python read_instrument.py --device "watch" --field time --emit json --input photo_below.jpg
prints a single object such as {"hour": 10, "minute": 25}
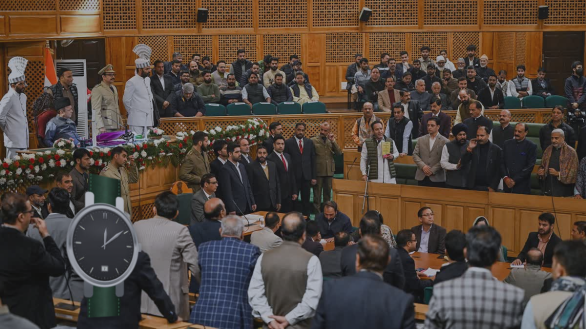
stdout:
{"hour": 12, "minute": 9}
